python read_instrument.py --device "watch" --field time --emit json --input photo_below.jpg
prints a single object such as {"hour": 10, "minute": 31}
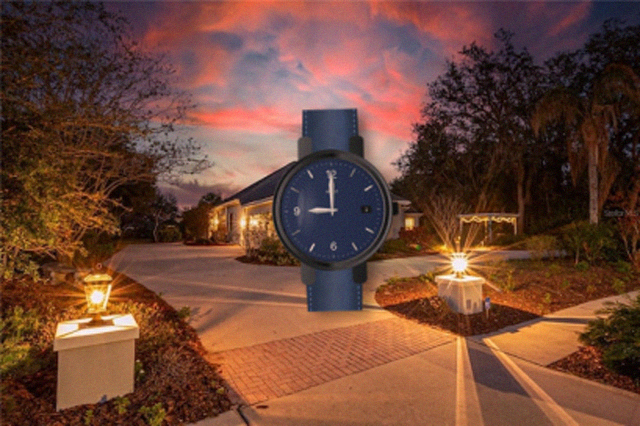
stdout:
{"hour": 9, "minute": 0}
